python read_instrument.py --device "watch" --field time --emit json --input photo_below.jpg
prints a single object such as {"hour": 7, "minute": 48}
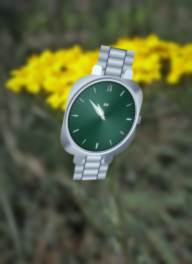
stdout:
{"hour": 10, "minute": 52}
